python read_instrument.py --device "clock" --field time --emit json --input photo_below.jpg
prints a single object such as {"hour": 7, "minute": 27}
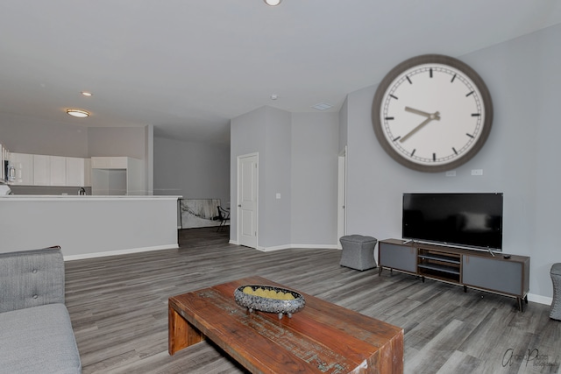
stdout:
{"hour": 9, "minute": 39}
